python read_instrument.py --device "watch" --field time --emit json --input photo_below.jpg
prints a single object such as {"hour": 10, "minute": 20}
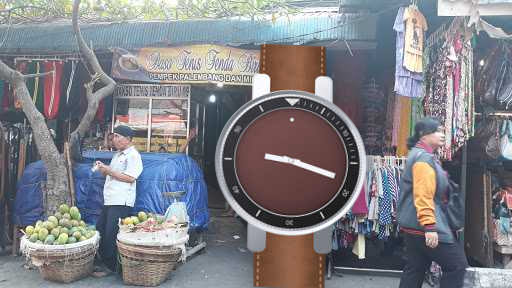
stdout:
{"hour": 9, "minute": 18}
